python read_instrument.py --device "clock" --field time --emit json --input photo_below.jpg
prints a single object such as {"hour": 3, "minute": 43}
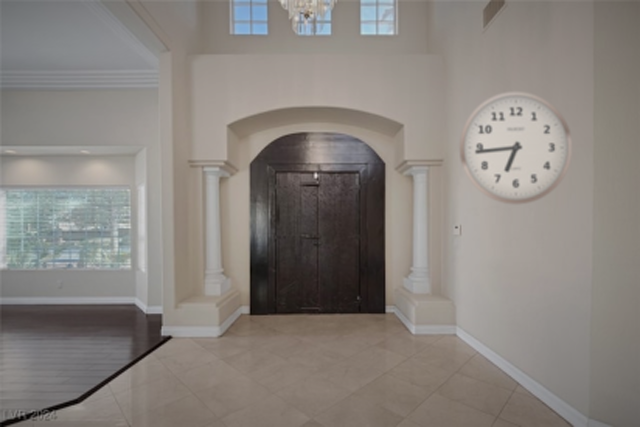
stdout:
{"hour": 6, "minute": 44}
